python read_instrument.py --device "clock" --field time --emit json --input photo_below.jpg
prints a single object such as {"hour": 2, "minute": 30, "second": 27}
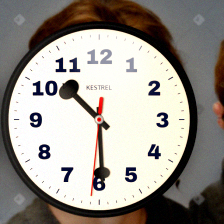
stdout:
{"hour": 10, "minute": 29, "second": 31}
